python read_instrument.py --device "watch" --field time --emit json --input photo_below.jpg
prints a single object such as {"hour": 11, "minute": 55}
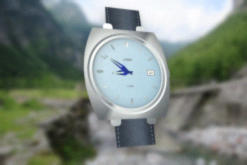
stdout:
{"hour": 8, "minute": 51}
